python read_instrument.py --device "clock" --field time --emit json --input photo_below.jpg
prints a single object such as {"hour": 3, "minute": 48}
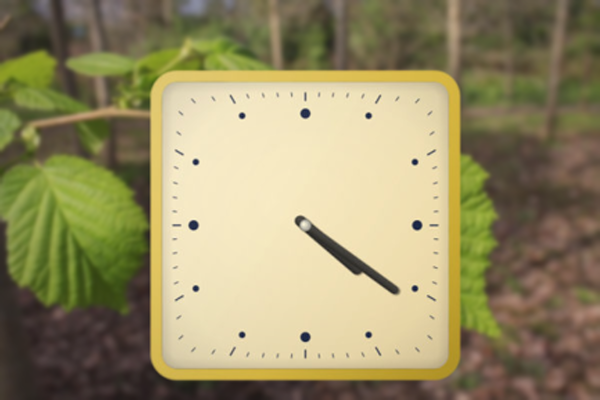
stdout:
{"hour": 4, "minute": 21}
